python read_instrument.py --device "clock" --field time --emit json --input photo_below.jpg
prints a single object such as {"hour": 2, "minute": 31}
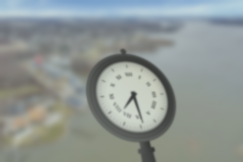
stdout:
{"hour": 7, "minute": 29}
